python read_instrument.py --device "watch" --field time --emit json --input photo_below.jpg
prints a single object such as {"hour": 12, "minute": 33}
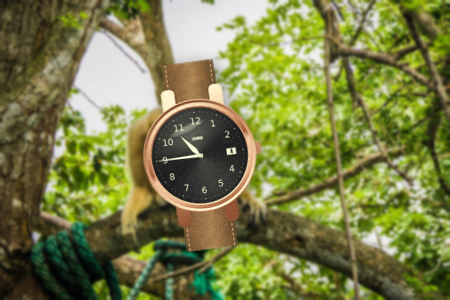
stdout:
{"hour": 10, "minute": 45}
